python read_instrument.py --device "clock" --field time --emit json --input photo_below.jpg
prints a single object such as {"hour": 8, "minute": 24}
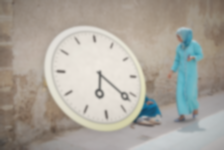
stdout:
{"hour": 6, "minute": 22}
